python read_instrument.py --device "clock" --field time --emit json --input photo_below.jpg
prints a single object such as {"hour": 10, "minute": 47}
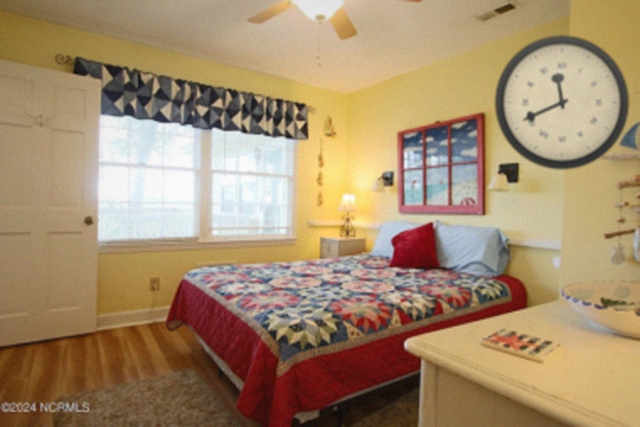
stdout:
{"hour": 11, "minute": 41}
